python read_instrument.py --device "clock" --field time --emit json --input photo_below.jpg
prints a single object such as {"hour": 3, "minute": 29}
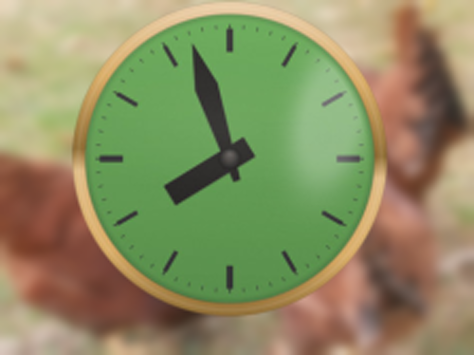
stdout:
{"hour": 7, "minute": 57}
